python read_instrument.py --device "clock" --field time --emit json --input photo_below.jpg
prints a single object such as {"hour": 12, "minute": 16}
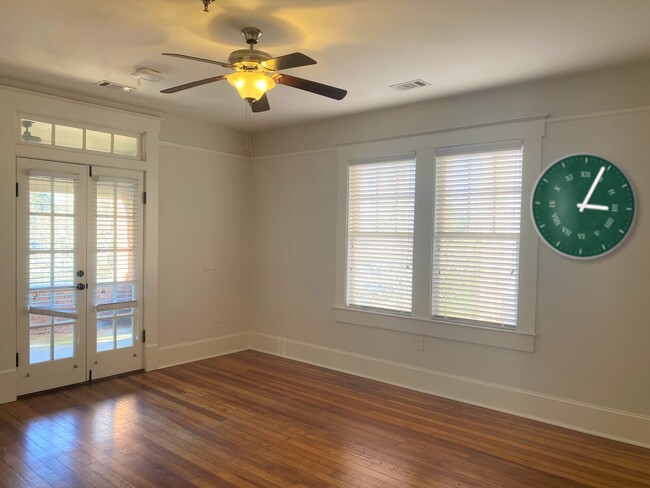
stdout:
{"hour": 3, "minute": 4}
